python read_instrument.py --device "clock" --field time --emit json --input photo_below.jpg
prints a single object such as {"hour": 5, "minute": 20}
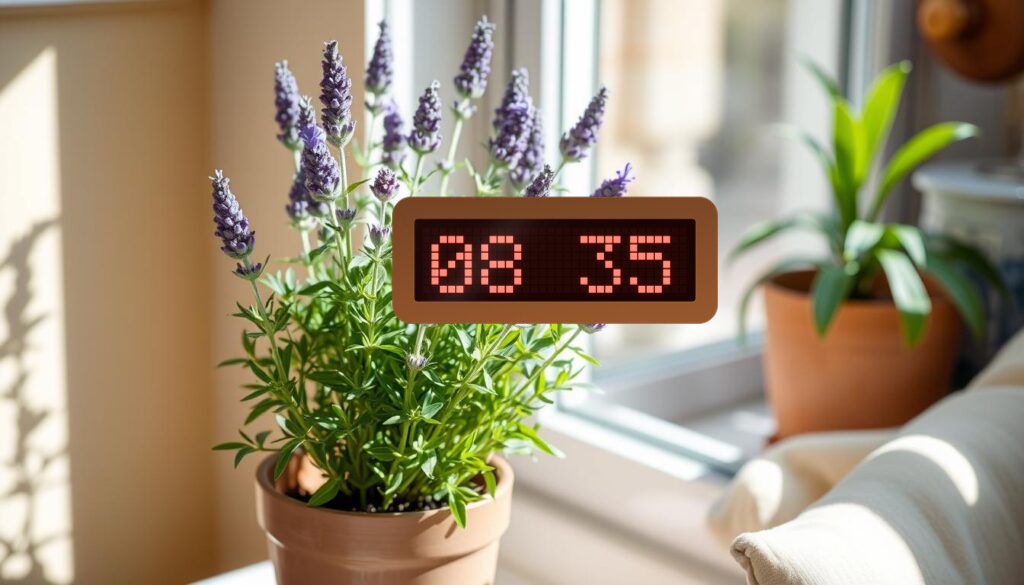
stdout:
{"hour": 8, "minute": 35}
